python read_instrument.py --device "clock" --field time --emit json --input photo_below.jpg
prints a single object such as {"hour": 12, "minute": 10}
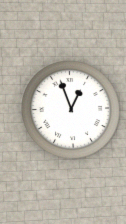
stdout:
{"hour": 12, "minute": 57}
